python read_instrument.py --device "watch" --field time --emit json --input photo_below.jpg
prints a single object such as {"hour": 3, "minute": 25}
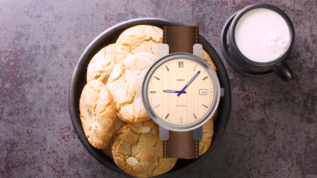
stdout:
{"hour": 9, "minute": 7}
